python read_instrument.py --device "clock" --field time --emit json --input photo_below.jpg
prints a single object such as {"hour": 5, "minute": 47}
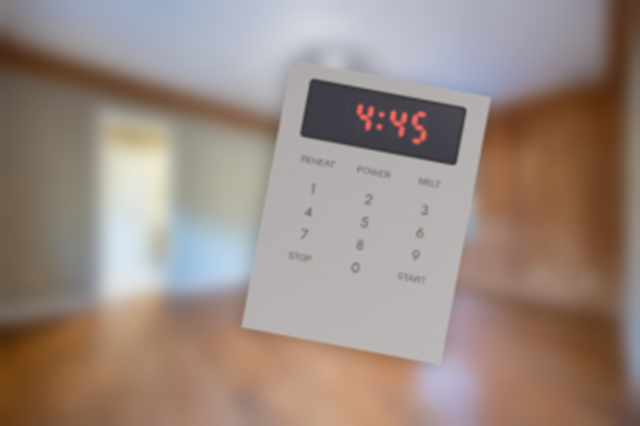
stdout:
{"hour": 4, "minute": 45}
